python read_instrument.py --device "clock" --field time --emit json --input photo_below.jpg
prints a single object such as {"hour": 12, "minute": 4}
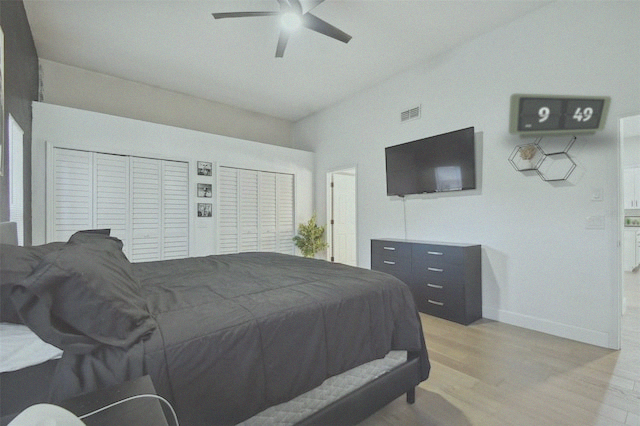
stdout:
{"hour": 9, "minute": 49}
